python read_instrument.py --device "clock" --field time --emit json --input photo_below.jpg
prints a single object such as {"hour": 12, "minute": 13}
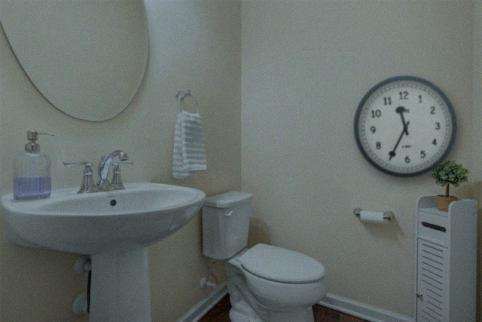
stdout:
{"hour": 11, "minute": 35}
